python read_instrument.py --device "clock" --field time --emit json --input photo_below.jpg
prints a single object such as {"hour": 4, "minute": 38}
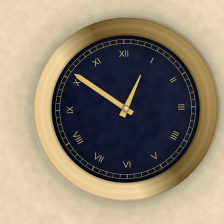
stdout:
{"hour": 12, "minute": 51}
